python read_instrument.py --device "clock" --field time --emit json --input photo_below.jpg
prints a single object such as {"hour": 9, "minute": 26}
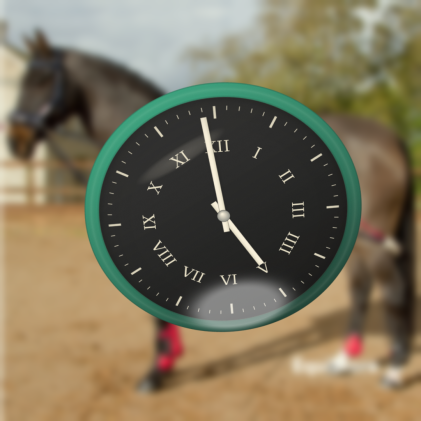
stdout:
{"hour": 4, "minute": 59}
